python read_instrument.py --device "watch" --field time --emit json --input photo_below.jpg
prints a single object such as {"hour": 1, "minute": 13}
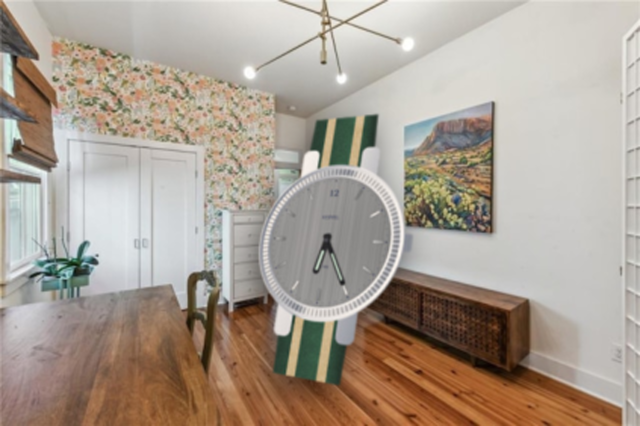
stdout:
{"hour": 6, "minute": 25}
